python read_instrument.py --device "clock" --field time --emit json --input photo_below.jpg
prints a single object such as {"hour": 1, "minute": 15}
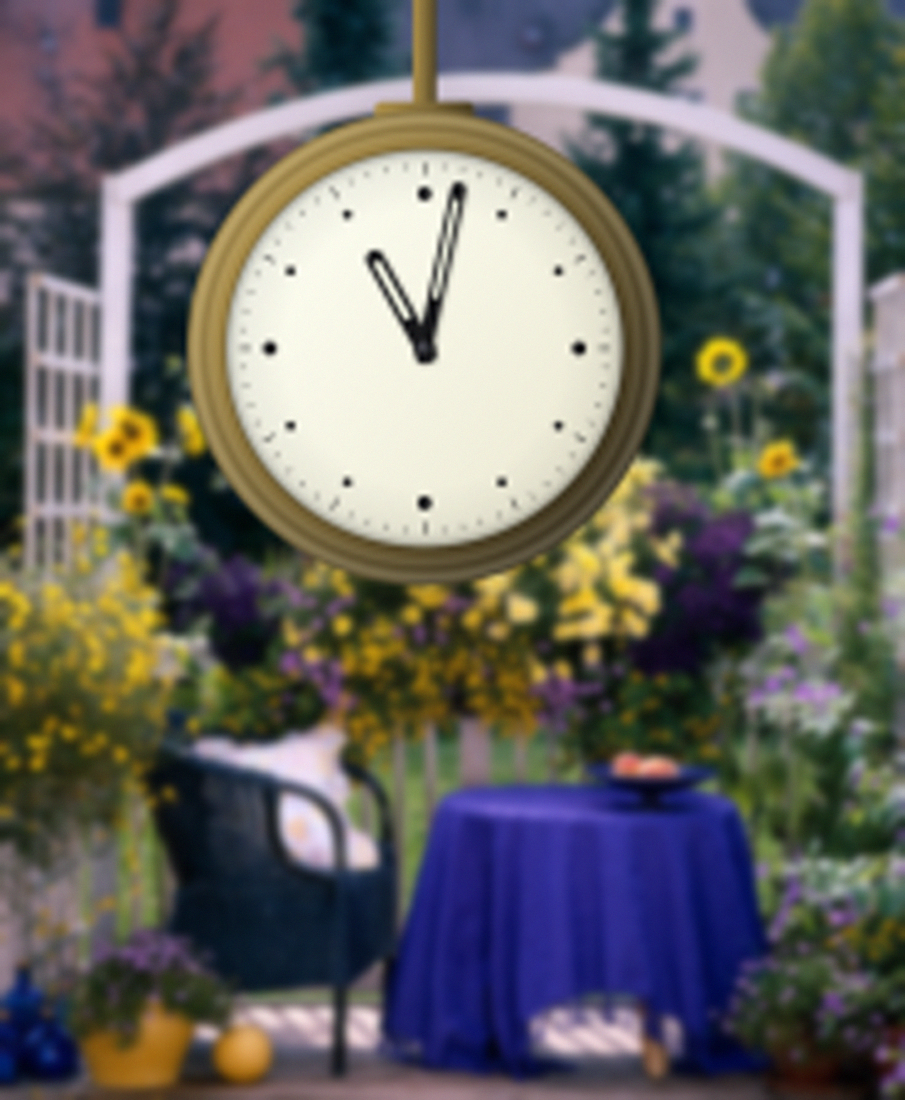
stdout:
{"hour": 11, "minute": 2}
